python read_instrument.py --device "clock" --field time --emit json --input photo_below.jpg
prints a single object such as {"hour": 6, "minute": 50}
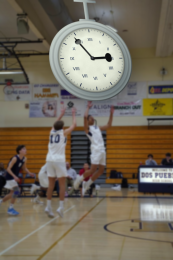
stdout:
{"hour": 2, "minute": 54}
